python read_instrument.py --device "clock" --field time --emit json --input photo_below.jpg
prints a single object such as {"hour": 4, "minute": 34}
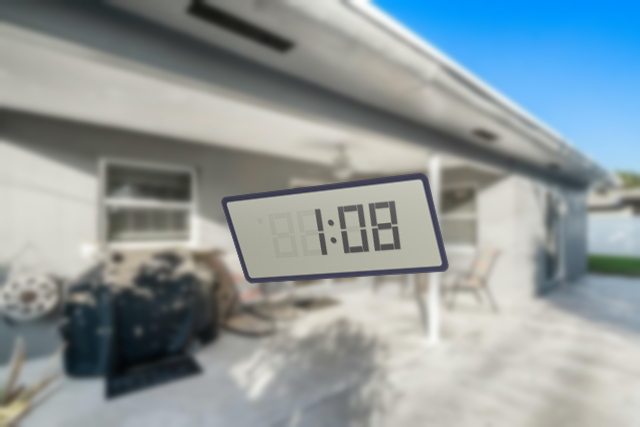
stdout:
{"hour": 1, "minute": 8}
